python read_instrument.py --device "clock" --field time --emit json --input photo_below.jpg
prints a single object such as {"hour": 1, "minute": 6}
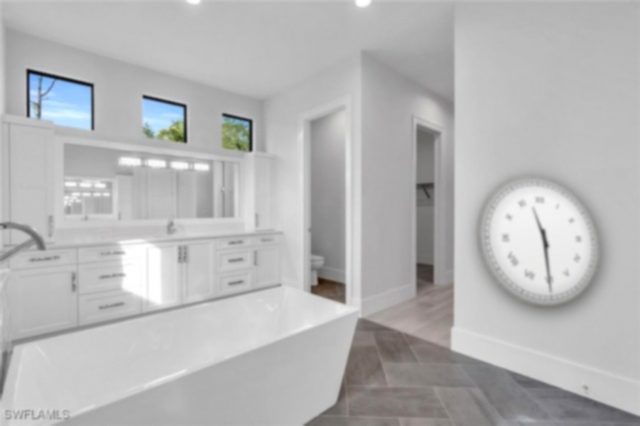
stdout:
{"hour": 11, "minute": 30}
